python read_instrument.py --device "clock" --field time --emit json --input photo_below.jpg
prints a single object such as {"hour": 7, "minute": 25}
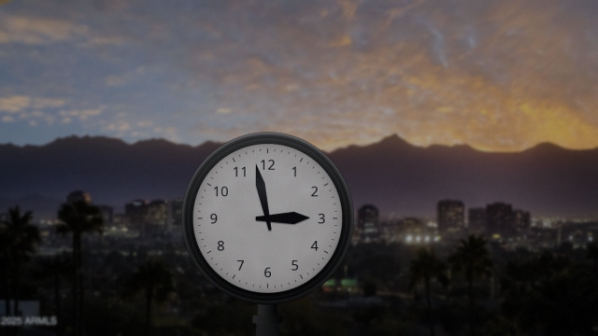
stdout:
{"hour": 2, "minute": 58}
